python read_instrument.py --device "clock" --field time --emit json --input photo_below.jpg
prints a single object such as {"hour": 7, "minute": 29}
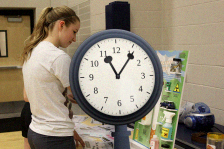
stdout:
{"hour": 11, "minute": 6}
